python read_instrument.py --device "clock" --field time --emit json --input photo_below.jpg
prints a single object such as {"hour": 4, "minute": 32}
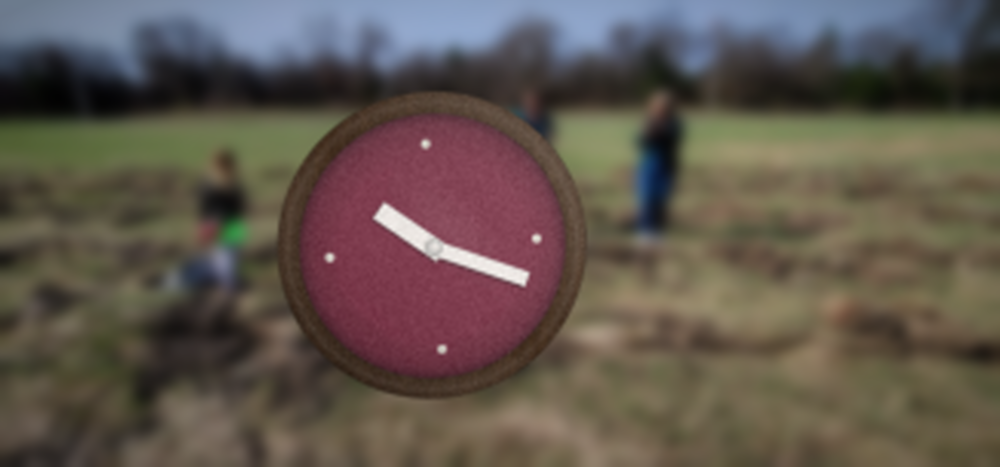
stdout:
{"hour": 10, "minute": 19}
